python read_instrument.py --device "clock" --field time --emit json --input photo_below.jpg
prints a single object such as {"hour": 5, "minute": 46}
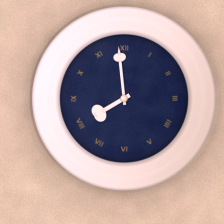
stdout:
{"hour": 7, "minute": 59}
